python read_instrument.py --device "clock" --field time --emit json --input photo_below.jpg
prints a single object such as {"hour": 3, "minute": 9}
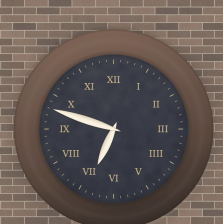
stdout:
{"hour": 6, "minute": 48}
